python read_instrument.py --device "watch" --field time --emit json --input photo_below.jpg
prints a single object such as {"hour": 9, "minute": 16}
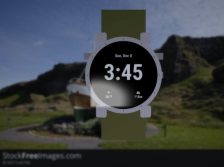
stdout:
{"hour": 3, "minute": 45}
